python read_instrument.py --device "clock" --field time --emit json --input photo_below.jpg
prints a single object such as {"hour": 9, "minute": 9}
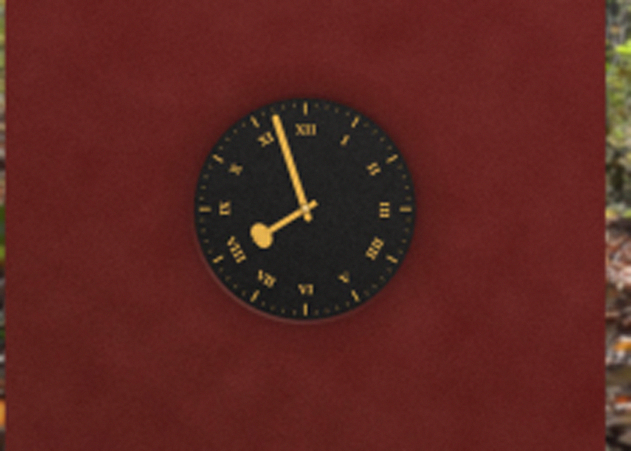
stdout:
{"hour": 7, "minute": 57}
